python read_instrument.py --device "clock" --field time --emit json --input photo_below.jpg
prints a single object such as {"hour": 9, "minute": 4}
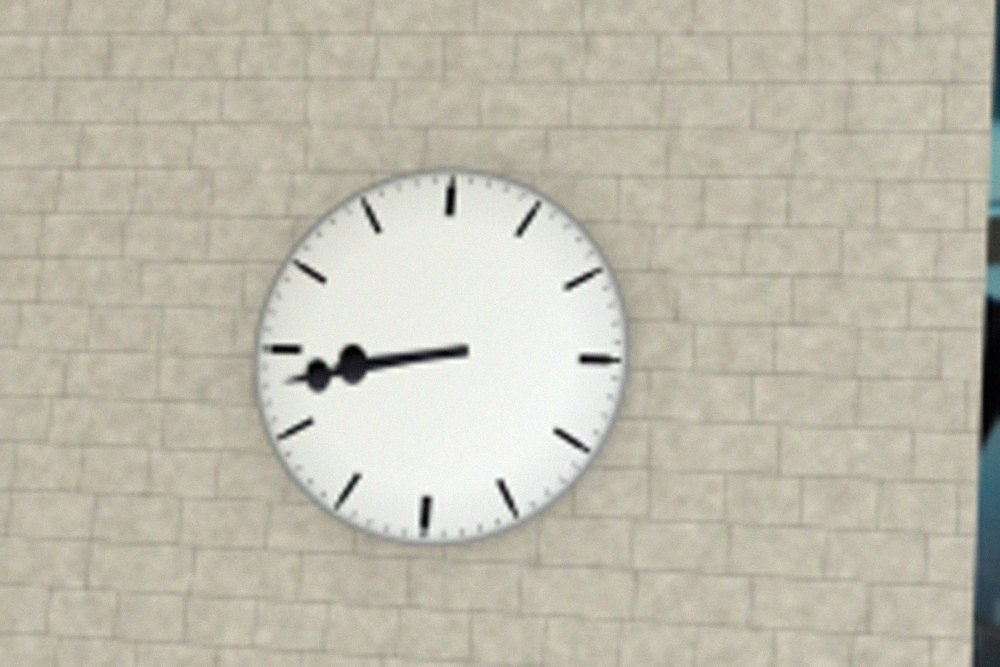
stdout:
{"hour": 8, "minute": 43}
